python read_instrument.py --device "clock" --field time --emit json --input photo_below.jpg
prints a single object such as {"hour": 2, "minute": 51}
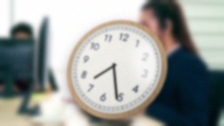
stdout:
{"hour": 7, "minute": 26}
